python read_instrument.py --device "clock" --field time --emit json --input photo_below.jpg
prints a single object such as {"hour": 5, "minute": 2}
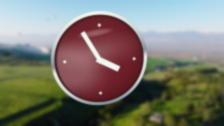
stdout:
{"hour": 3, "minute": 55}
